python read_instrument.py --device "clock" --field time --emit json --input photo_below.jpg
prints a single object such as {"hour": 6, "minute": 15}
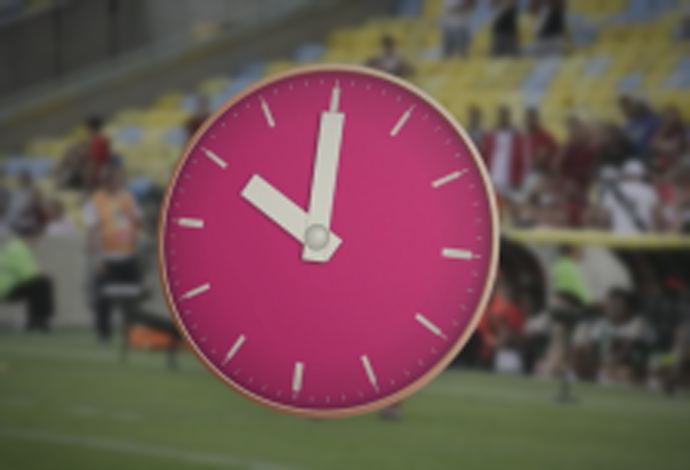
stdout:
{"hour": 10, "minute": 0}
